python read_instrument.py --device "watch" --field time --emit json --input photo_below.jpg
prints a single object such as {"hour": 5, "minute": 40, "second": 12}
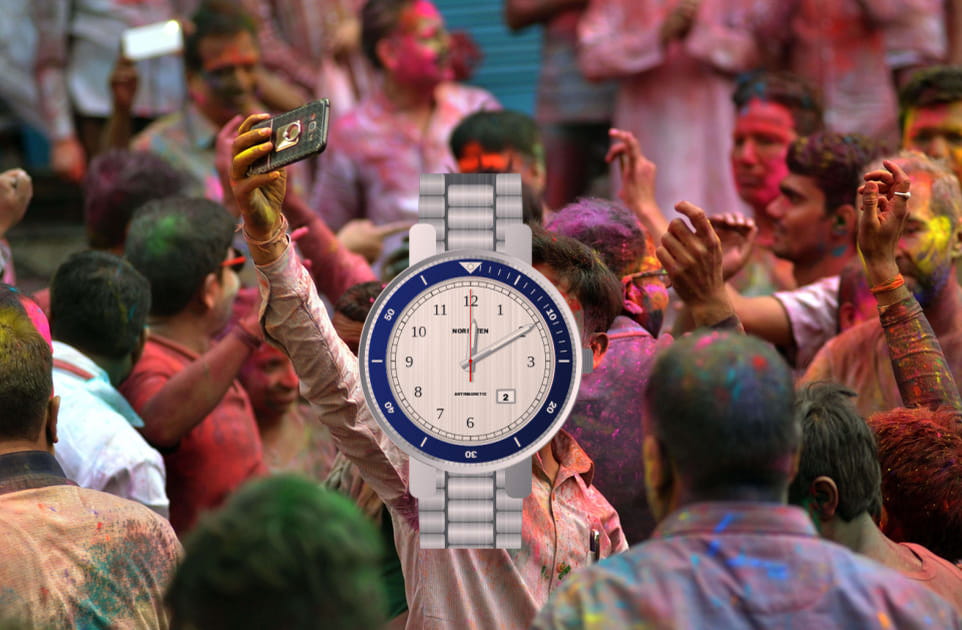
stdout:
{"hour": 12, "minute": 10, "second": 0}
